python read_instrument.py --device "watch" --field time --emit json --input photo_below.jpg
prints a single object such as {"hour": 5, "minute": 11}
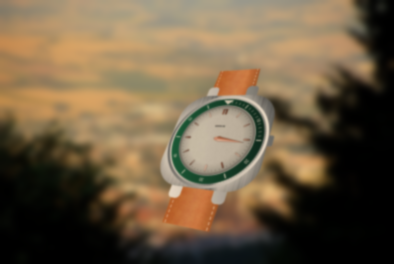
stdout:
{"hour": 3, "minute": 16}
